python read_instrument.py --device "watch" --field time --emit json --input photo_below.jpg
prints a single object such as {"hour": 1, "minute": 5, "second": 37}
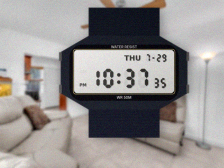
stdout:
{"hour": 10, "minute": 37, "second": 35}
